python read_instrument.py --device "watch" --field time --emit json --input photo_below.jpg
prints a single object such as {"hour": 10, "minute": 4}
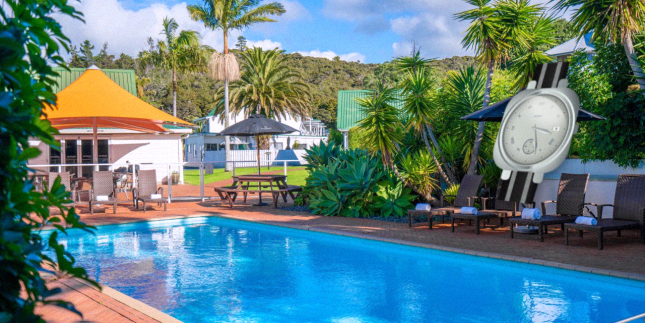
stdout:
{"hour": 3, "minute": 27}
